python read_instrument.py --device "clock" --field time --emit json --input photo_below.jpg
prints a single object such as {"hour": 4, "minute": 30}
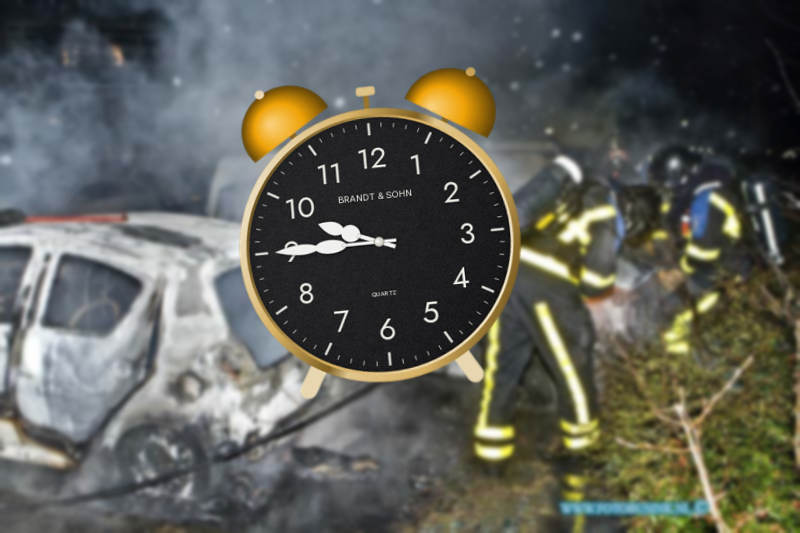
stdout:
{"hour": 9, "minute": 45}
